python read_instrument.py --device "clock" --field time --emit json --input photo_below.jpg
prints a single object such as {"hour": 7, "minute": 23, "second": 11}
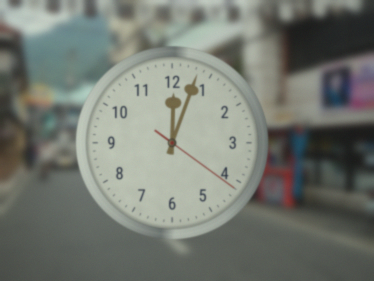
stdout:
{"hour": 12, "minute": 3, "second": 21}
